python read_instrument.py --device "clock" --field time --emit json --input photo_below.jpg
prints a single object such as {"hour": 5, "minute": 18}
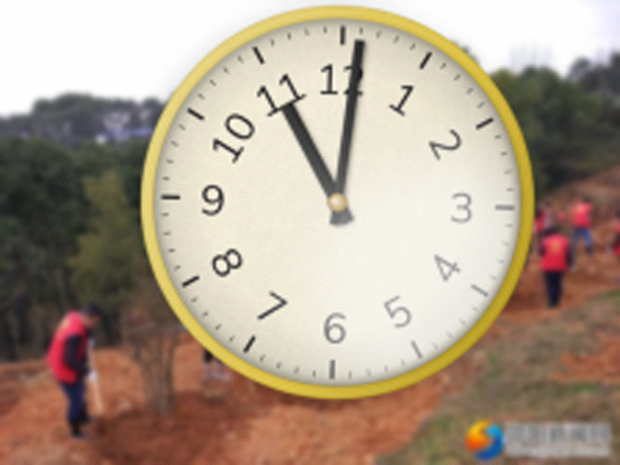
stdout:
{"hour": 11, "minute": 1}
